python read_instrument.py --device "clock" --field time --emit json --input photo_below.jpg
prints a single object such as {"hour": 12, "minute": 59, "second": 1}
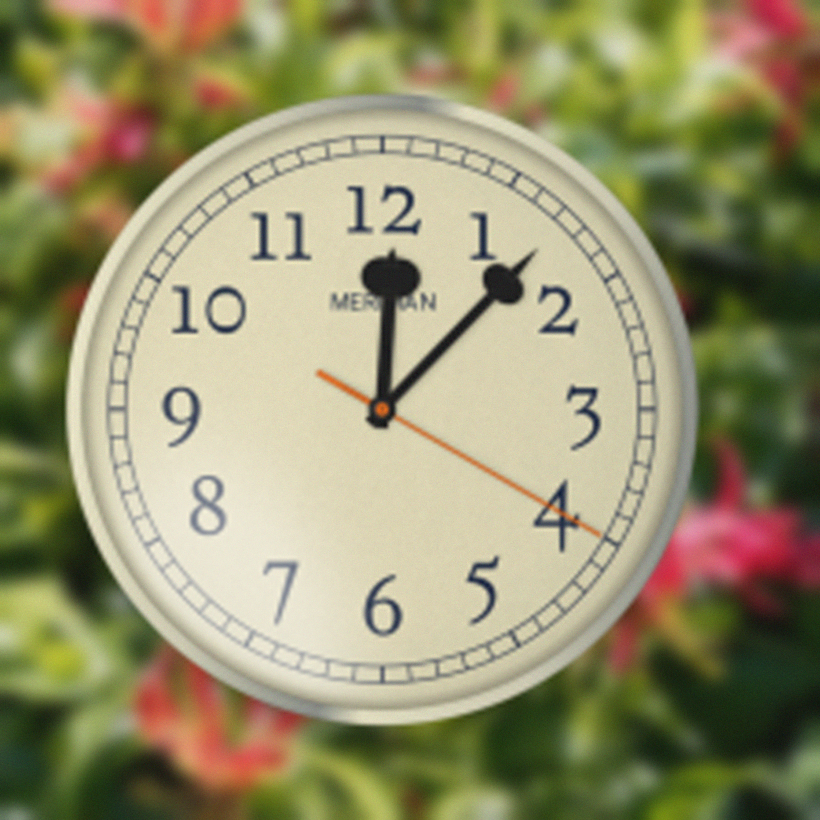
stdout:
{"hour": 12, "minute": 7, "second": 20}
